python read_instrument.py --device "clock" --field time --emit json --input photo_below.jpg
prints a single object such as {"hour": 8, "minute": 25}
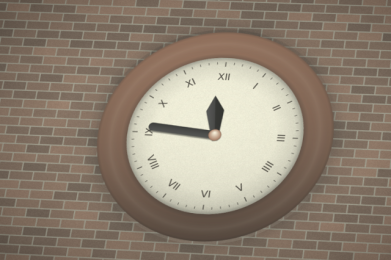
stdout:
{"hour": 11, "minute": 46}
